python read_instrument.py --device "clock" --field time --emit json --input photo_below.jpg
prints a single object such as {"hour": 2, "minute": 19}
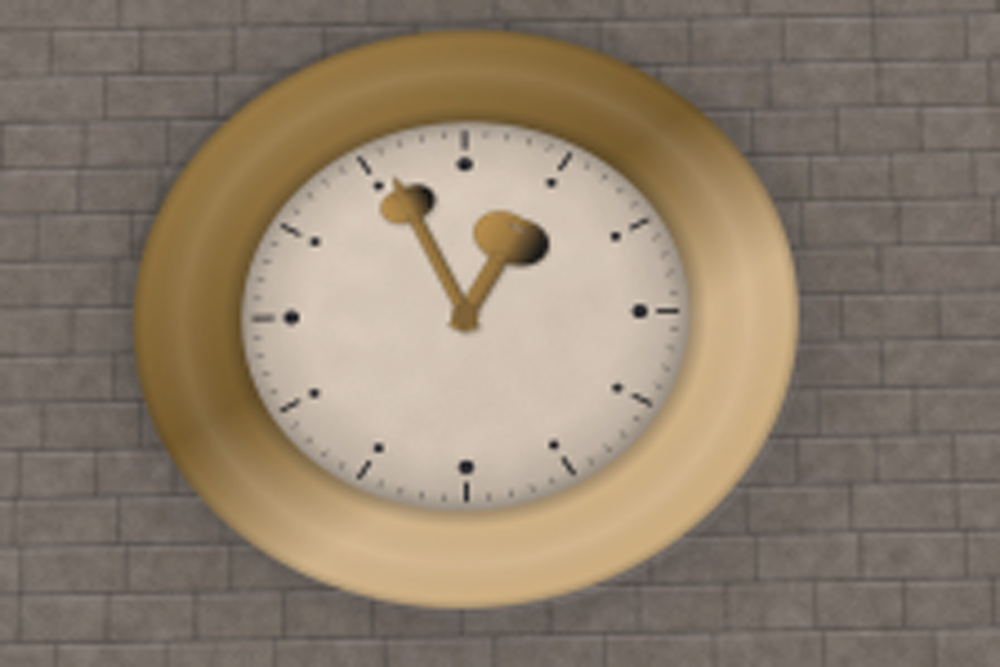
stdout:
{"hour": 12, "minute": 56}
